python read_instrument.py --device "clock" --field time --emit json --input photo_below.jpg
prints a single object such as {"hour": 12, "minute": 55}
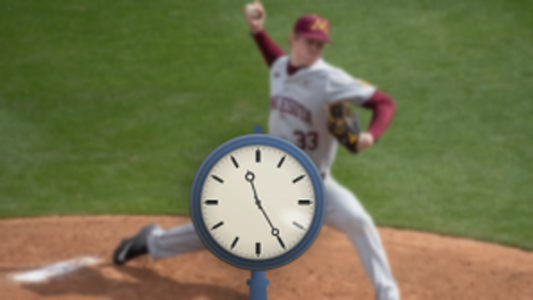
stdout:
{"hour": 11, "minute": 25}
